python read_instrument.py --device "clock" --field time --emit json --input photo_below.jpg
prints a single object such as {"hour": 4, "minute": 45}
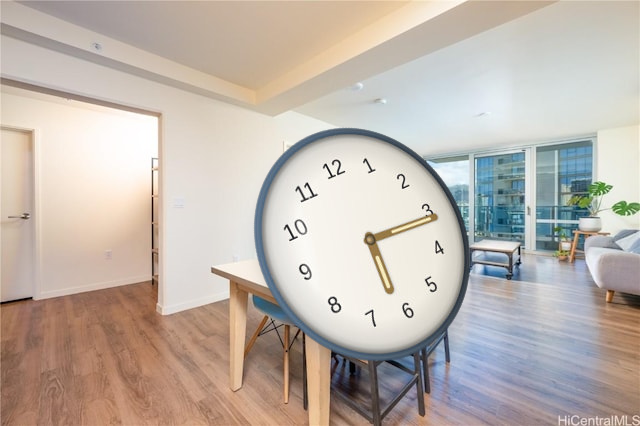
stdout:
{"hour": 6, "minute": 16}
